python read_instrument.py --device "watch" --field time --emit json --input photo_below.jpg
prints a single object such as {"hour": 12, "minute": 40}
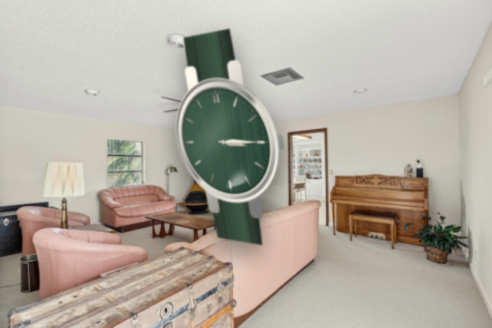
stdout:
{"hour": 3, "minute": 15}
